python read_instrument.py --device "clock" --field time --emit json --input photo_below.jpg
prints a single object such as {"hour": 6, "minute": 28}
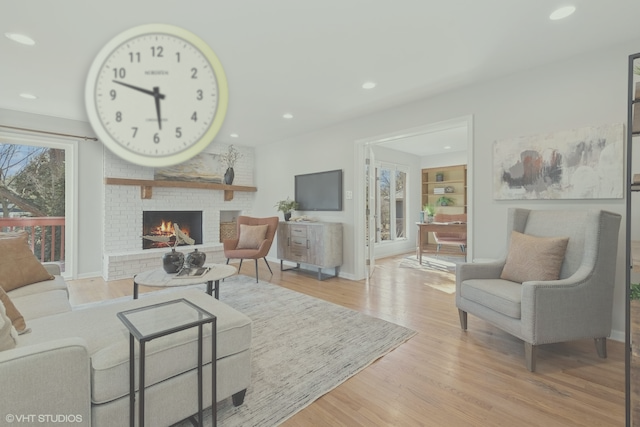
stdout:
{"hour": 5, "minute": 48}
